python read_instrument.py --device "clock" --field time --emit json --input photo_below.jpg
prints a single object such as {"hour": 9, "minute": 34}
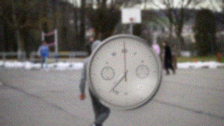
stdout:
{"hour": 7, "minute": 37}
